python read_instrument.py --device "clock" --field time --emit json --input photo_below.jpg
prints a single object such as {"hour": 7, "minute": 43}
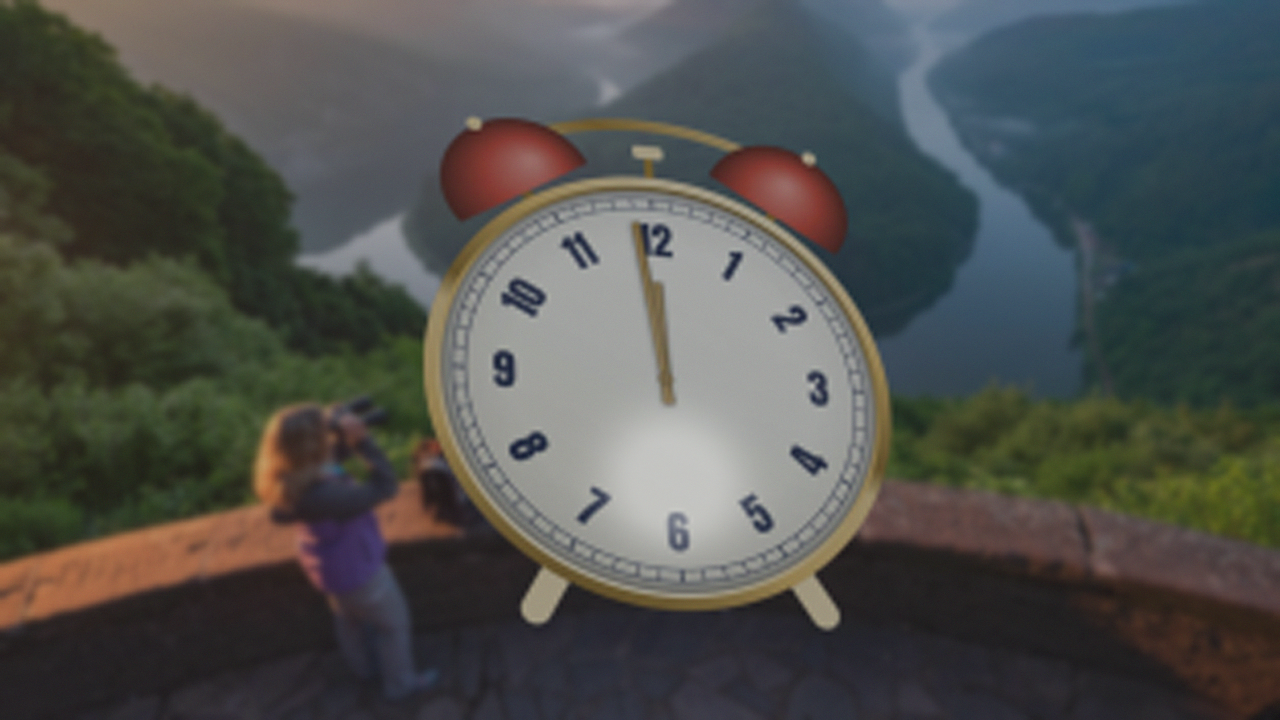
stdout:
{"hour": 11, "minute": 59}
